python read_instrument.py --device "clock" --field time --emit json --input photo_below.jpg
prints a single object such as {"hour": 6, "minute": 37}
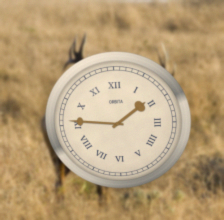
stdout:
{"hour": 1, "minute": 46}
